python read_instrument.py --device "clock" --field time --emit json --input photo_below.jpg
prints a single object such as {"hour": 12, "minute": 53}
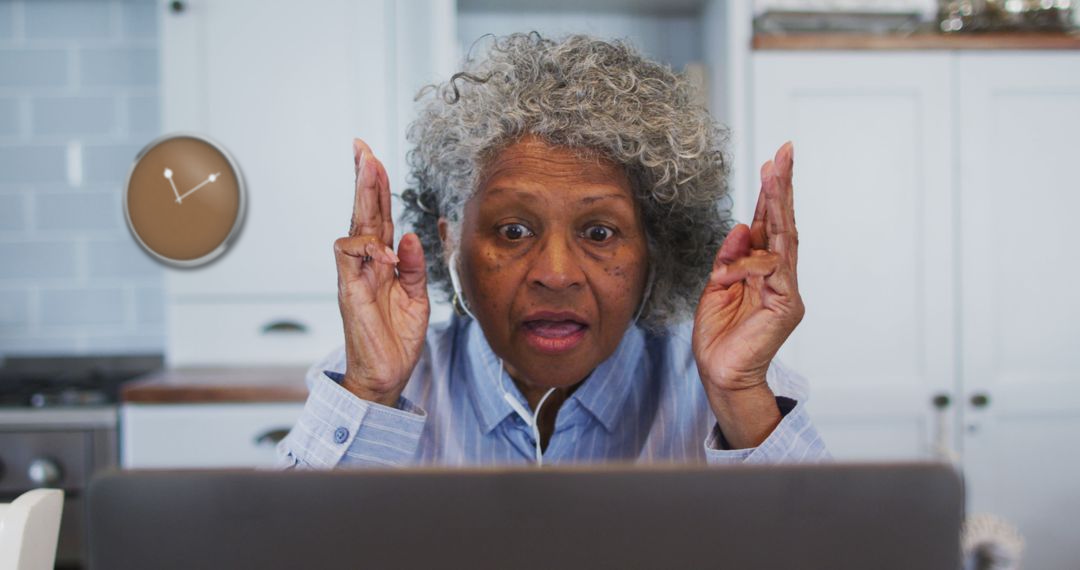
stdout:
{"hour": 11, "minute": 10}
